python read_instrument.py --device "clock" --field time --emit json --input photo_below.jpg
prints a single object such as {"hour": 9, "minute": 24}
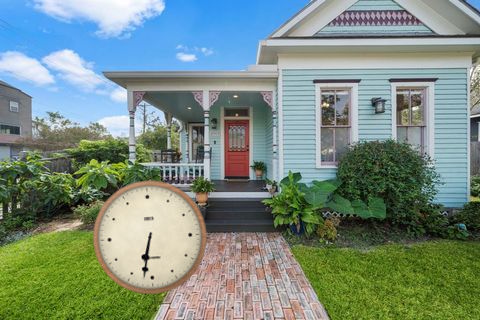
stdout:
{"hour": 6, "minute": 32}
